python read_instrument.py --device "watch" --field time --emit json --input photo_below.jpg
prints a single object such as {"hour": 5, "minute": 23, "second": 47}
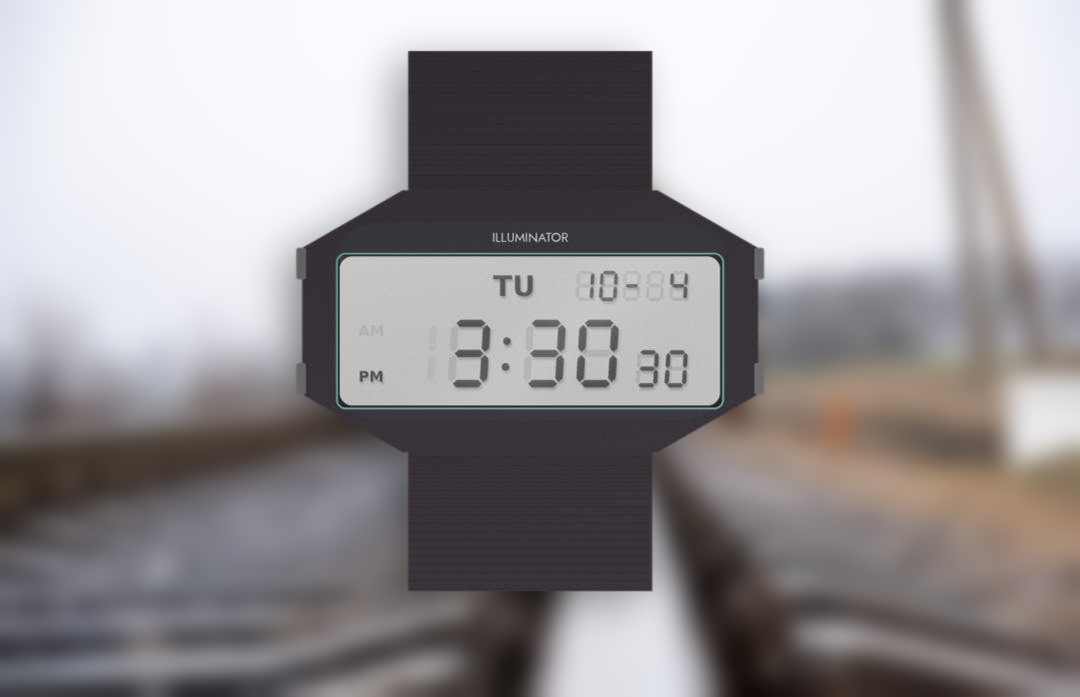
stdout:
{"hour": 3, "minute": 30, "second": 30}
